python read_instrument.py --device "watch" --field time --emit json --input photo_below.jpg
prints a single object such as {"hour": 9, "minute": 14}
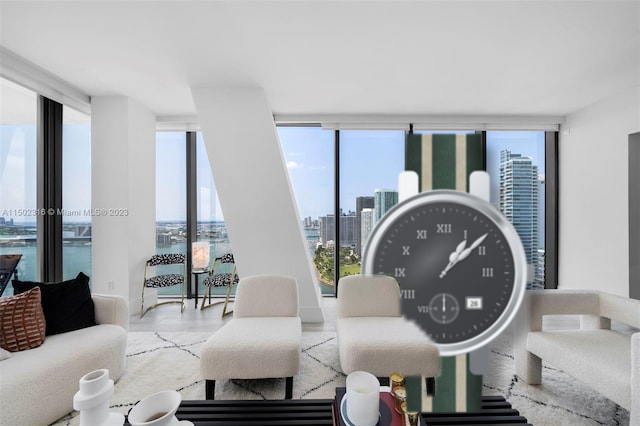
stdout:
{"hour": 1, "minute": 8}
